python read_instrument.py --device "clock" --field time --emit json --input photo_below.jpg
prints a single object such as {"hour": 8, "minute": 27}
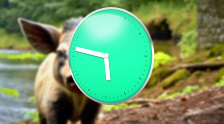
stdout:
{"hour": 5, "minute": 47}
